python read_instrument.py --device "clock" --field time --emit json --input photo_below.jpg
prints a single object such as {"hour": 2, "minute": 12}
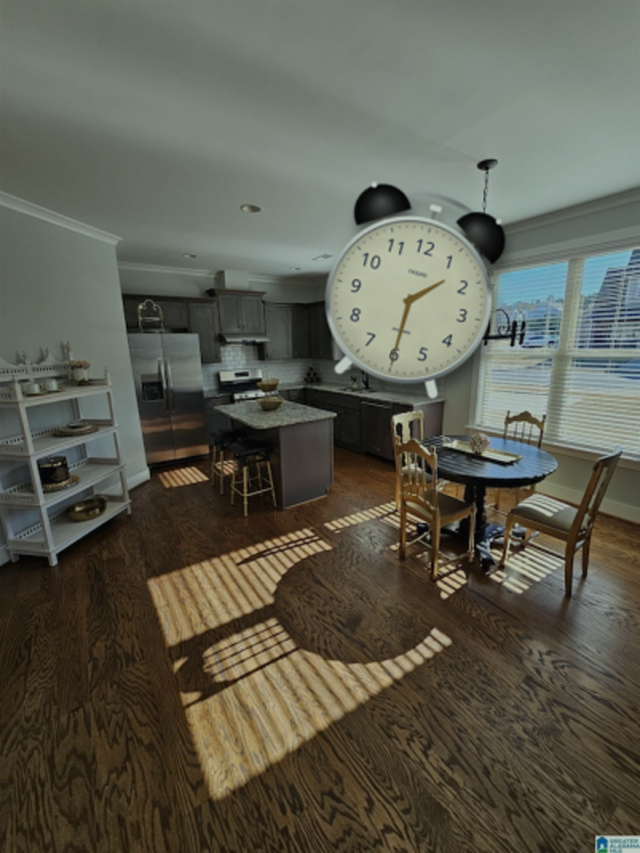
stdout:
{"hour": 1, "minute": 30}
